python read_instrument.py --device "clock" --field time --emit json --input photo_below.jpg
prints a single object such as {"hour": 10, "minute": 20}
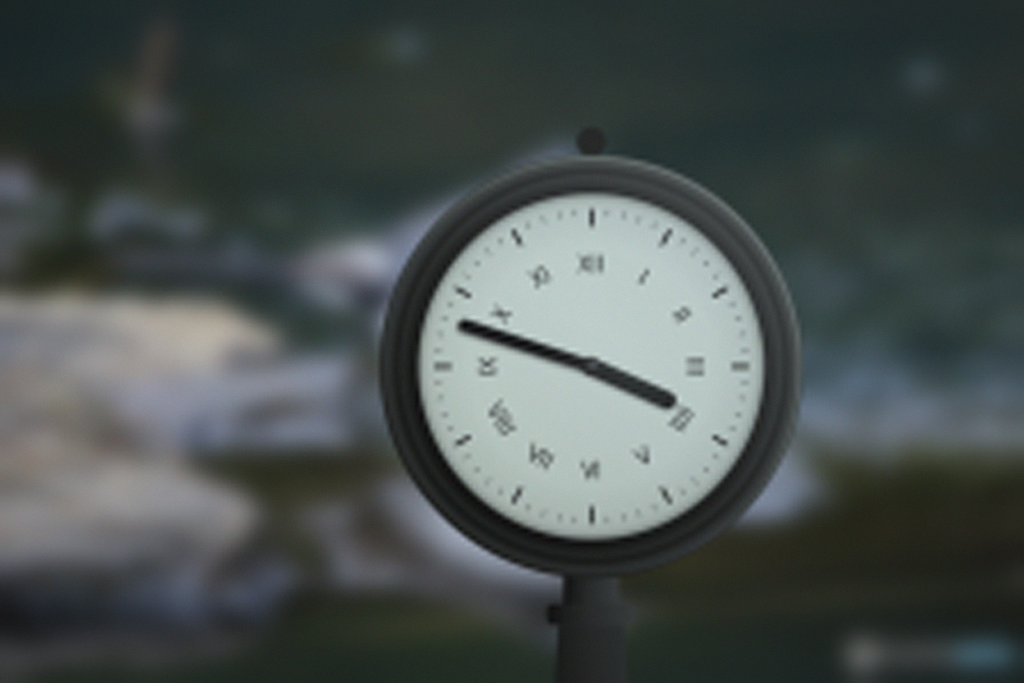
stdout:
{"hour": 3, "minute": 48}
